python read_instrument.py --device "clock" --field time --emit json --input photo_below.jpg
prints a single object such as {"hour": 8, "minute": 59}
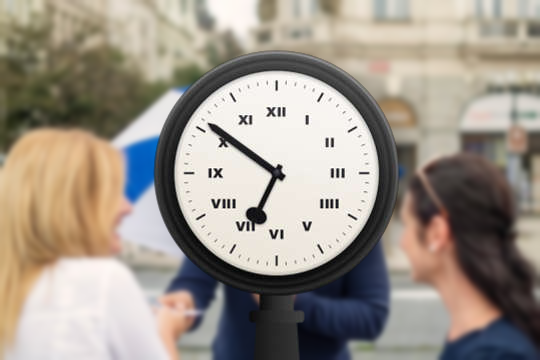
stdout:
{"hour": 6, "minute": 51}
